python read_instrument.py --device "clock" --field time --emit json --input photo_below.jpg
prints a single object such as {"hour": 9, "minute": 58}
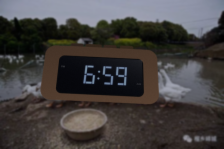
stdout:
{"hour": 6, "minute": 59}
